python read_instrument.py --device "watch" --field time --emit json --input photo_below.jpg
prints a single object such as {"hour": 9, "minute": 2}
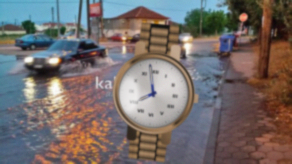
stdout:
{"hour": 7, "minute": 58}
